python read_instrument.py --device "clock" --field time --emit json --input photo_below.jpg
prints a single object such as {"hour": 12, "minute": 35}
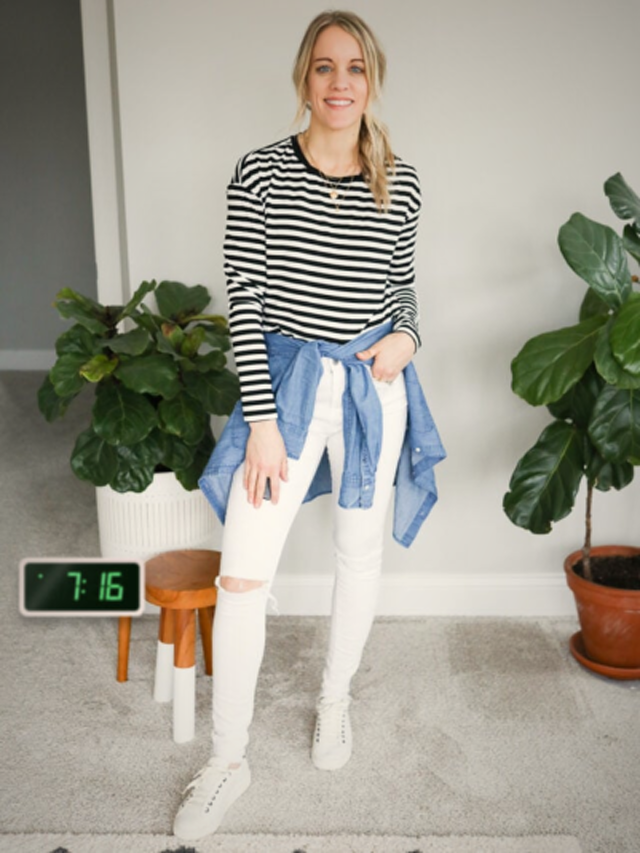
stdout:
{"hour": 7, "minute": 16}
